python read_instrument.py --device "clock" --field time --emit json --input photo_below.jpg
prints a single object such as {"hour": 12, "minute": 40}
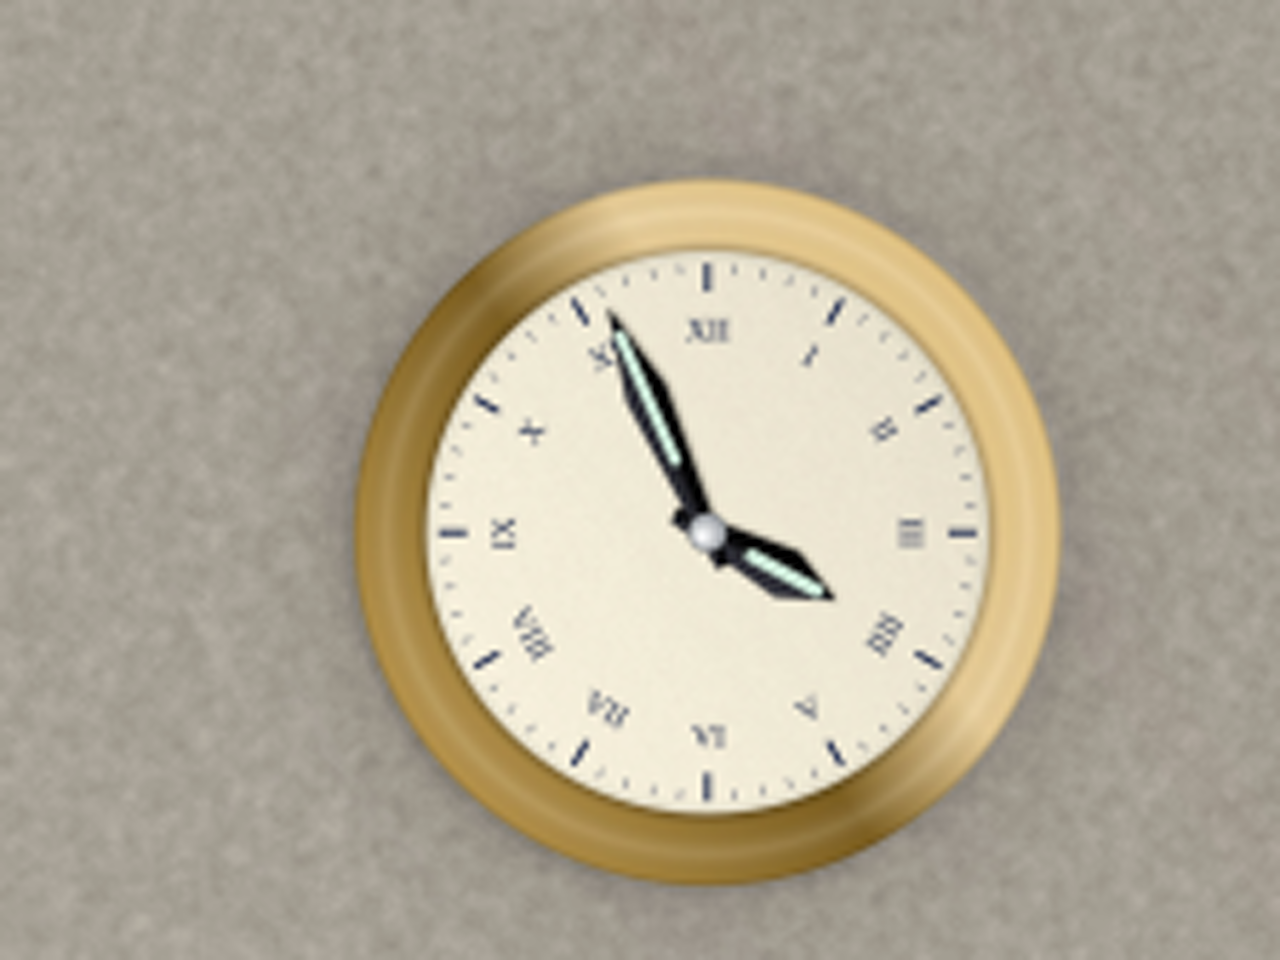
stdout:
{"hour": 3, "minute": 56}
